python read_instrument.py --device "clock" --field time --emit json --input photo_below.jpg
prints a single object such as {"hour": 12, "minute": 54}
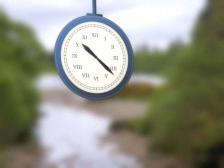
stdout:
{"hour": 10, "minute": 22}
